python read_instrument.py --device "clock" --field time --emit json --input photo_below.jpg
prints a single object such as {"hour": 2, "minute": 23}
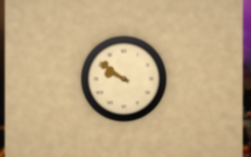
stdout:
{"hour": 9, "minute": 51}
